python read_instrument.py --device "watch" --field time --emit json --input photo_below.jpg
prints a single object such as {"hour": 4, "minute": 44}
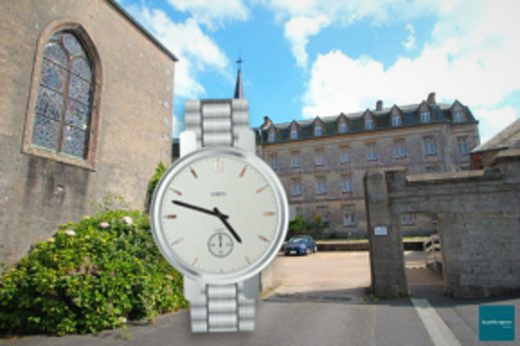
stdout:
{"hour": 4, "minute": 48}
